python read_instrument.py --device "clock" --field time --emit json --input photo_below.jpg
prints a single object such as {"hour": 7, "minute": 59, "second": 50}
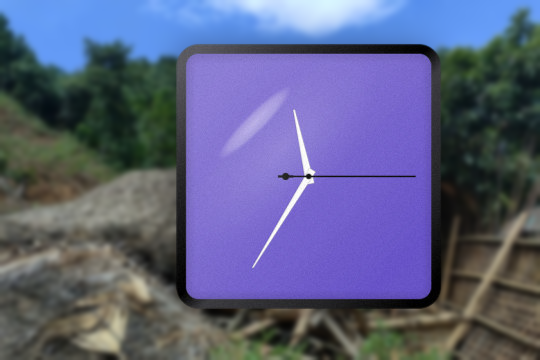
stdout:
{"hour": 11, "minute": 35, "second": 15}
